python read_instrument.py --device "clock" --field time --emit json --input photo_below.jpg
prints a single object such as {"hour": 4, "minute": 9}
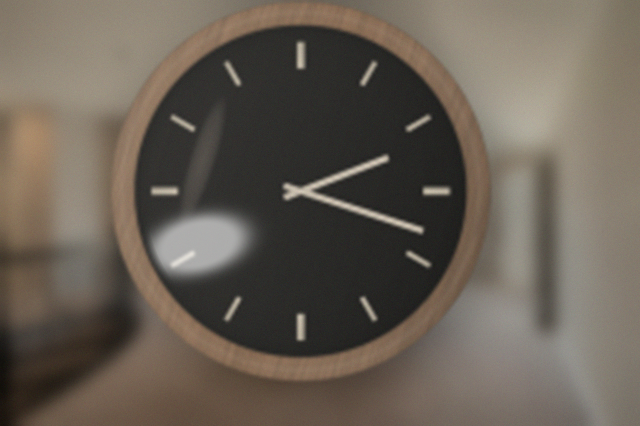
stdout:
{"hour": 2, "minute": 18}
